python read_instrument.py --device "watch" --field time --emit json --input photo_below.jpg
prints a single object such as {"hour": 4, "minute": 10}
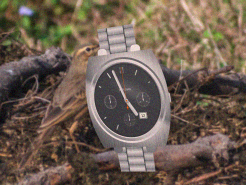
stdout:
{"hour": 4, "minute": 57}
